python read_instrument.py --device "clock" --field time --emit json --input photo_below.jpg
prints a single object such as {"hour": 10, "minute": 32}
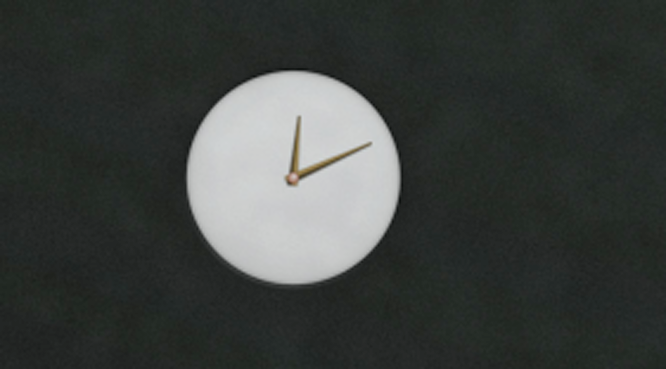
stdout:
{"hour": 12, "minute": 11}
